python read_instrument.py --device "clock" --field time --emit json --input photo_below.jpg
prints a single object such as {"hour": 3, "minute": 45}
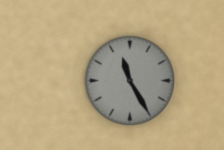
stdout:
{"hour": 11, "minute": 25}
